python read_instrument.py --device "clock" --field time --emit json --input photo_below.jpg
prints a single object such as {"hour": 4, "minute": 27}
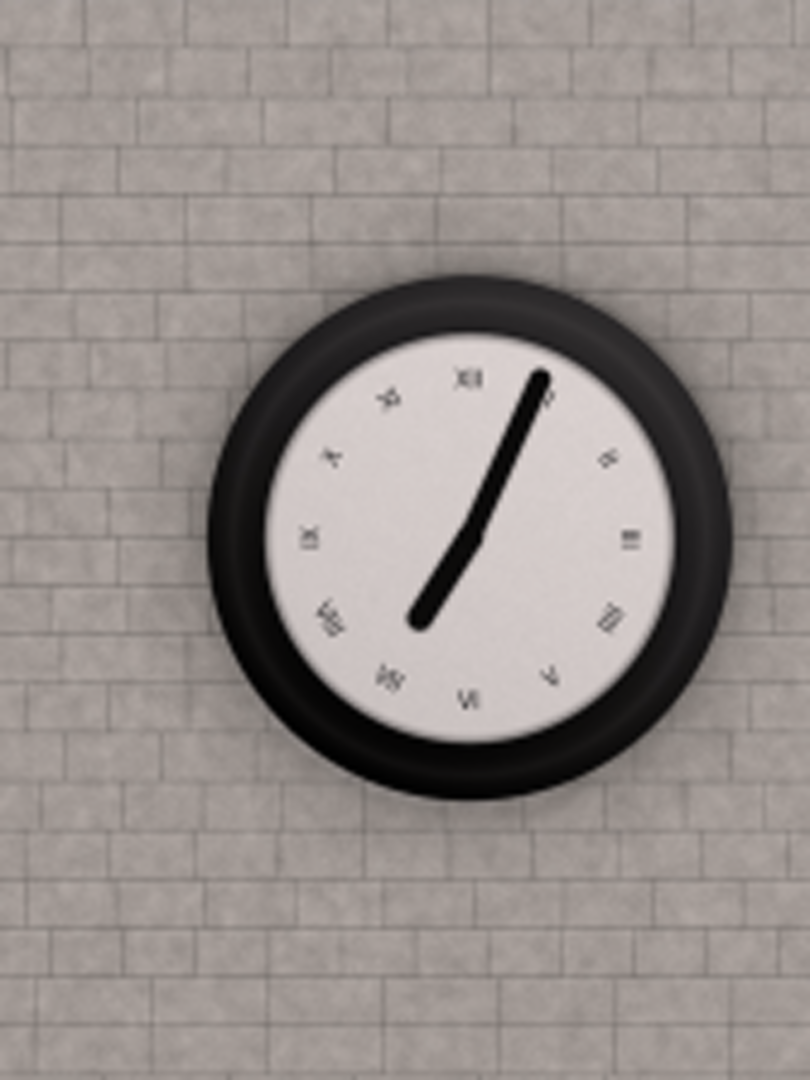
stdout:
{"hour": 7, "minute": 4}
